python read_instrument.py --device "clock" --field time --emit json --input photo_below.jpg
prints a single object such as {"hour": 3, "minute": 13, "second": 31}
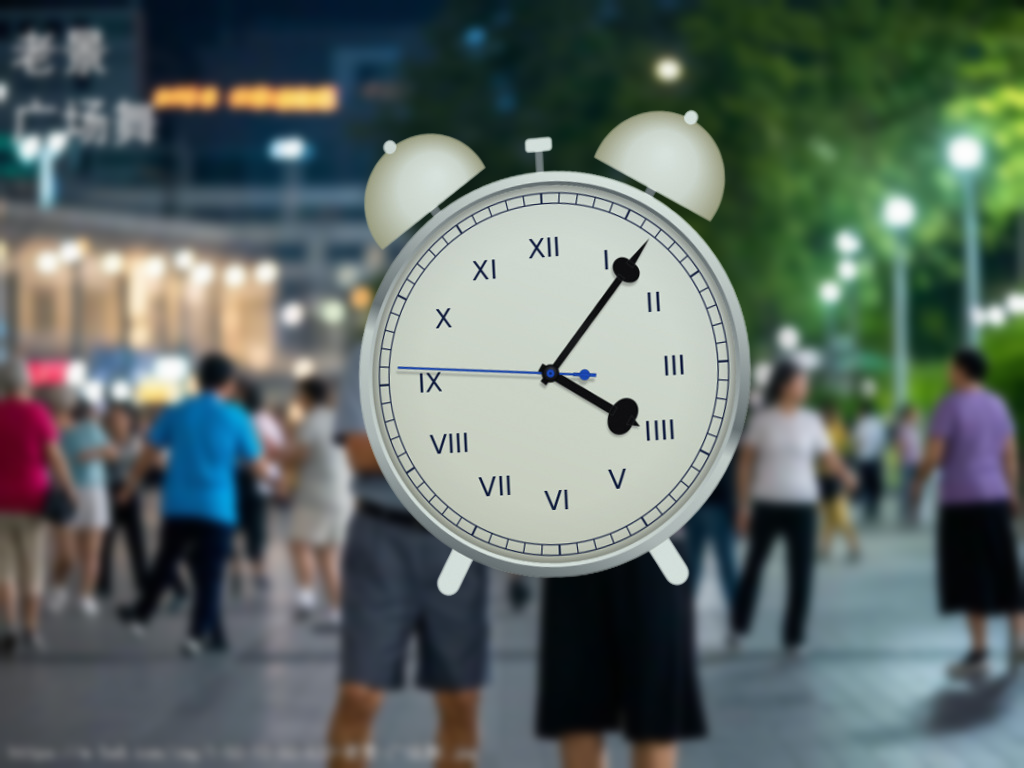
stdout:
{"hour": 4, "minute": 6, "second": 46}
